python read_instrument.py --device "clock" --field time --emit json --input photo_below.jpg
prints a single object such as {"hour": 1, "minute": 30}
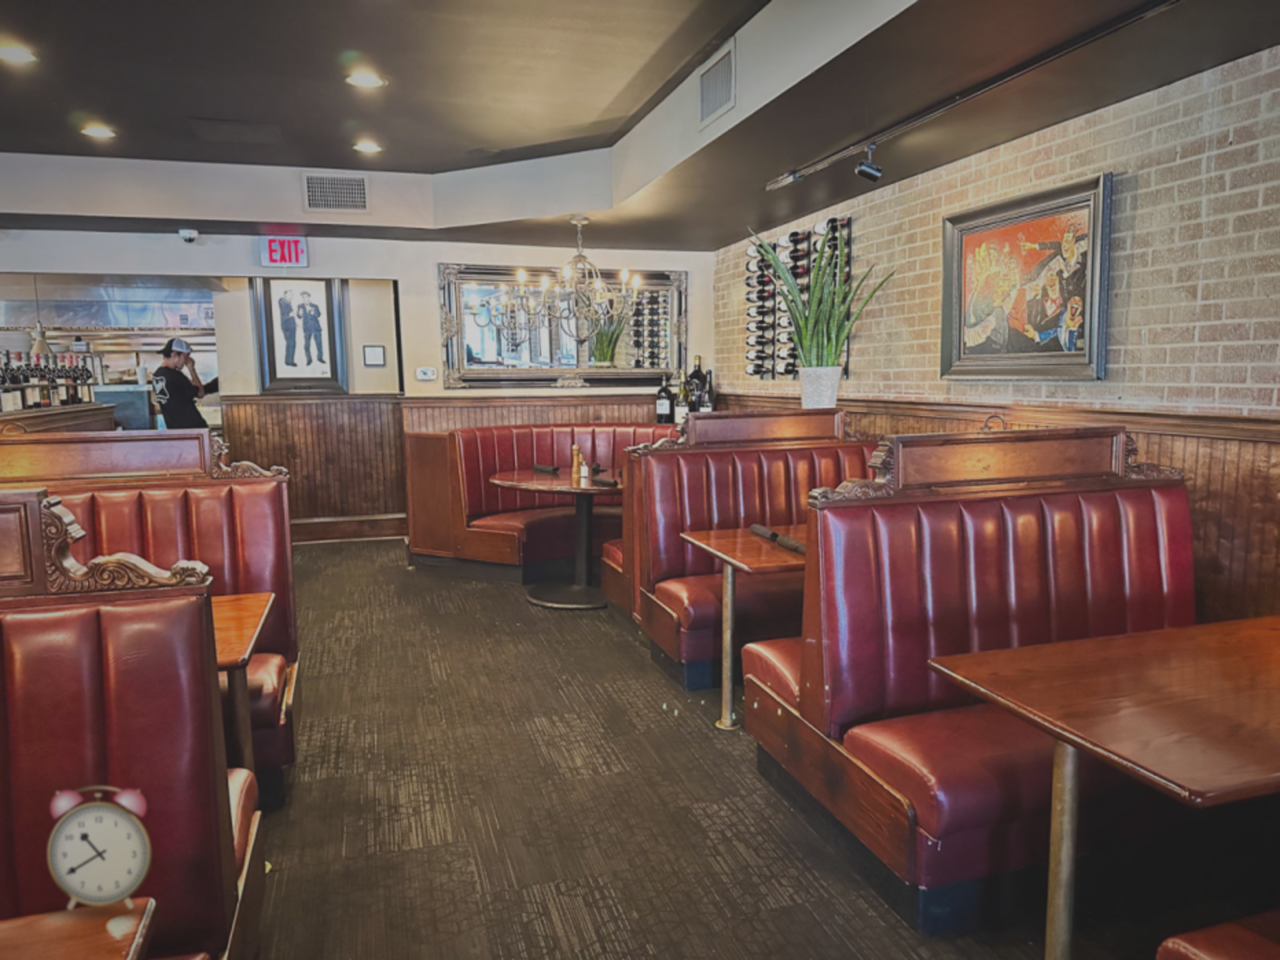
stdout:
{"hour": 10, "minute": 40}
